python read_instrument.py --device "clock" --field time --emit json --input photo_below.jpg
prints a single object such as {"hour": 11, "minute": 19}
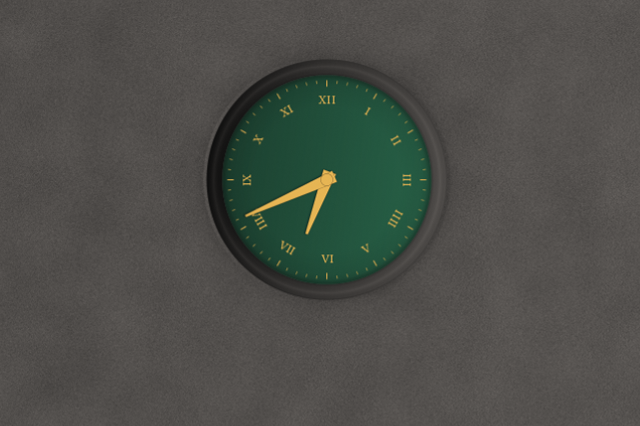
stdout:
{"hour": 6, "minute": 41}
